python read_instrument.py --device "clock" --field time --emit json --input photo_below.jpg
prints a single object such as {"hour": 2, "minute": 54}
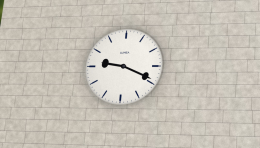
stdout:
{"hour": 9, "minute": 19}
